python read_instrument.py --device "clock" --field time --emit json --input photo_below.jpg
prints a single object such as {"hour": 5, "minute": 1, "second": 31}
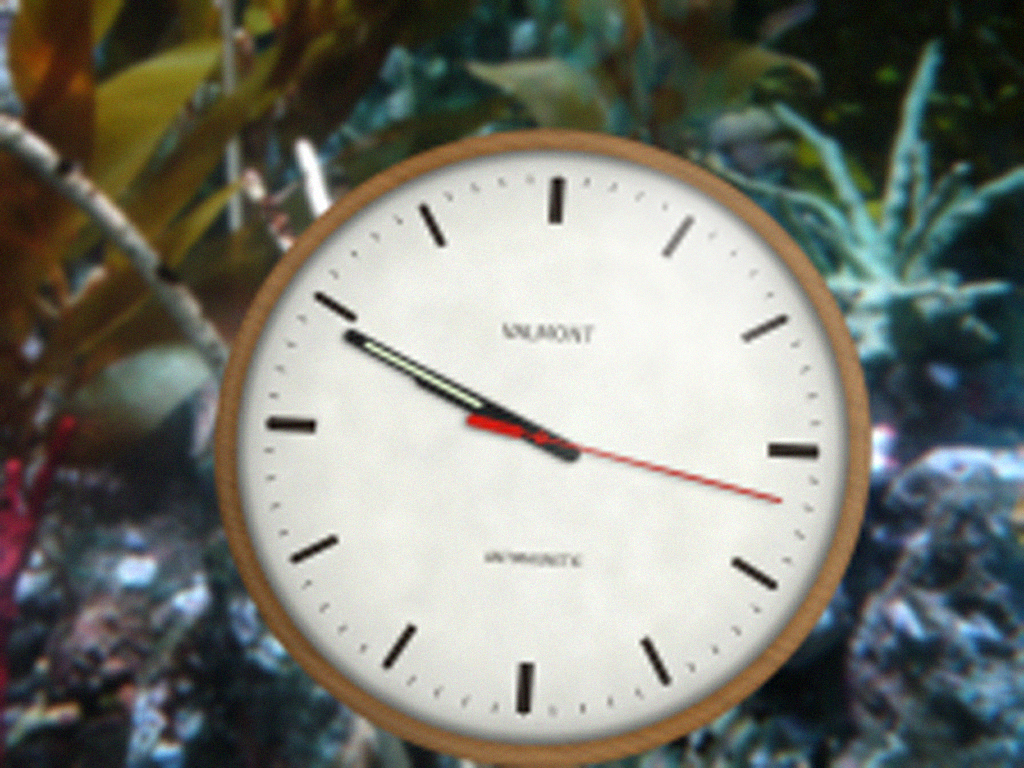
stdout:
{"hour": 9, "minute": 49, "second": 17}
